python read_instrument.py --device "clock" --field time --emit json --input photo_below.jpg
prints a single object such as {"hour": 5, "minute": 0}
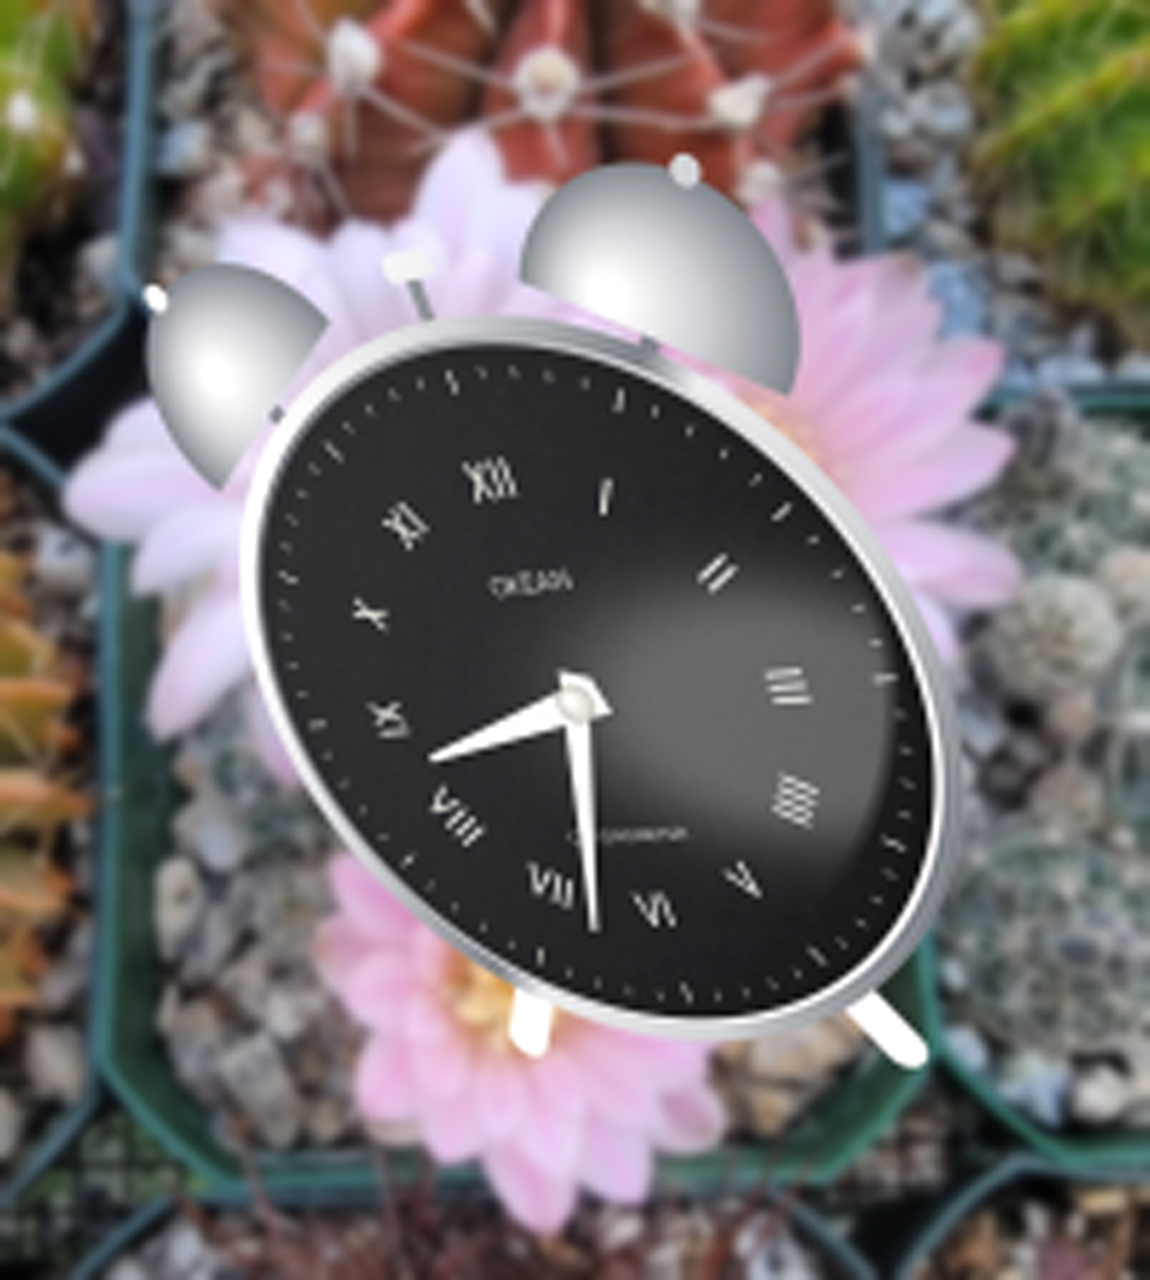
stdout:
{"hour": 8, "minute": 33}
